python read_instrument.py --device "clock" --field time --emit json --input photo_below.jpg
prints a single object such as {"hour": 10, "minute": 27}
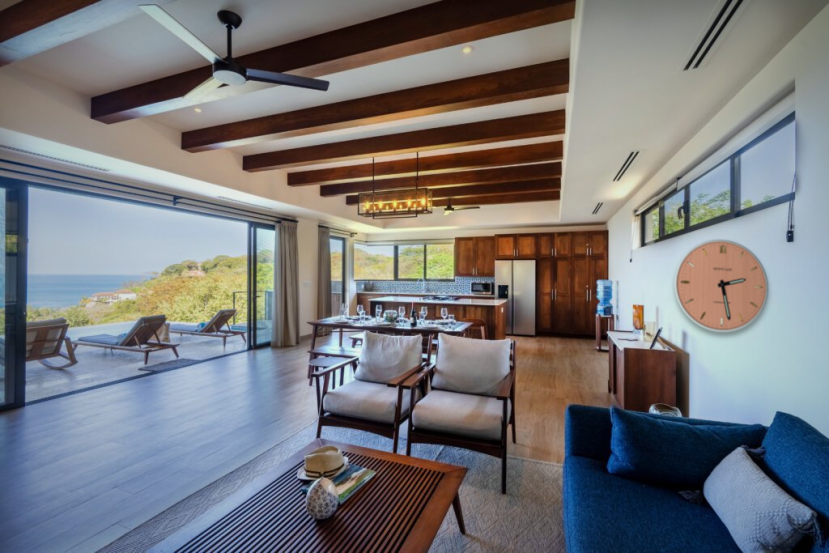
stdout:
{"hour": 2, "minute": 28}
